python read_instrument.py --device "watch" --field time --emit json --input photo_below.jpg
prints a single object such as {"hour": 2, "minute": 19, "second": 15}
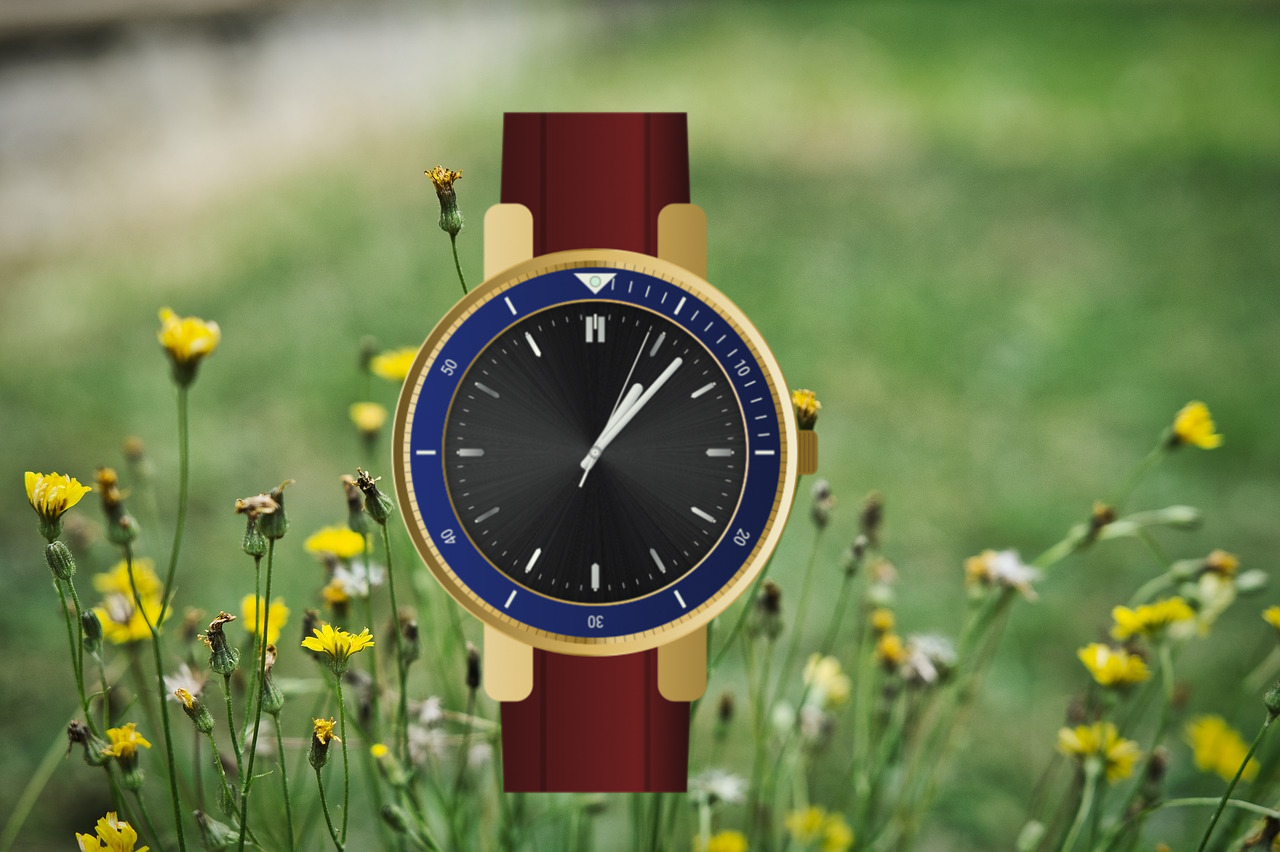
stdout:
{"hour": 1, "minute": 7, "second": 4}
